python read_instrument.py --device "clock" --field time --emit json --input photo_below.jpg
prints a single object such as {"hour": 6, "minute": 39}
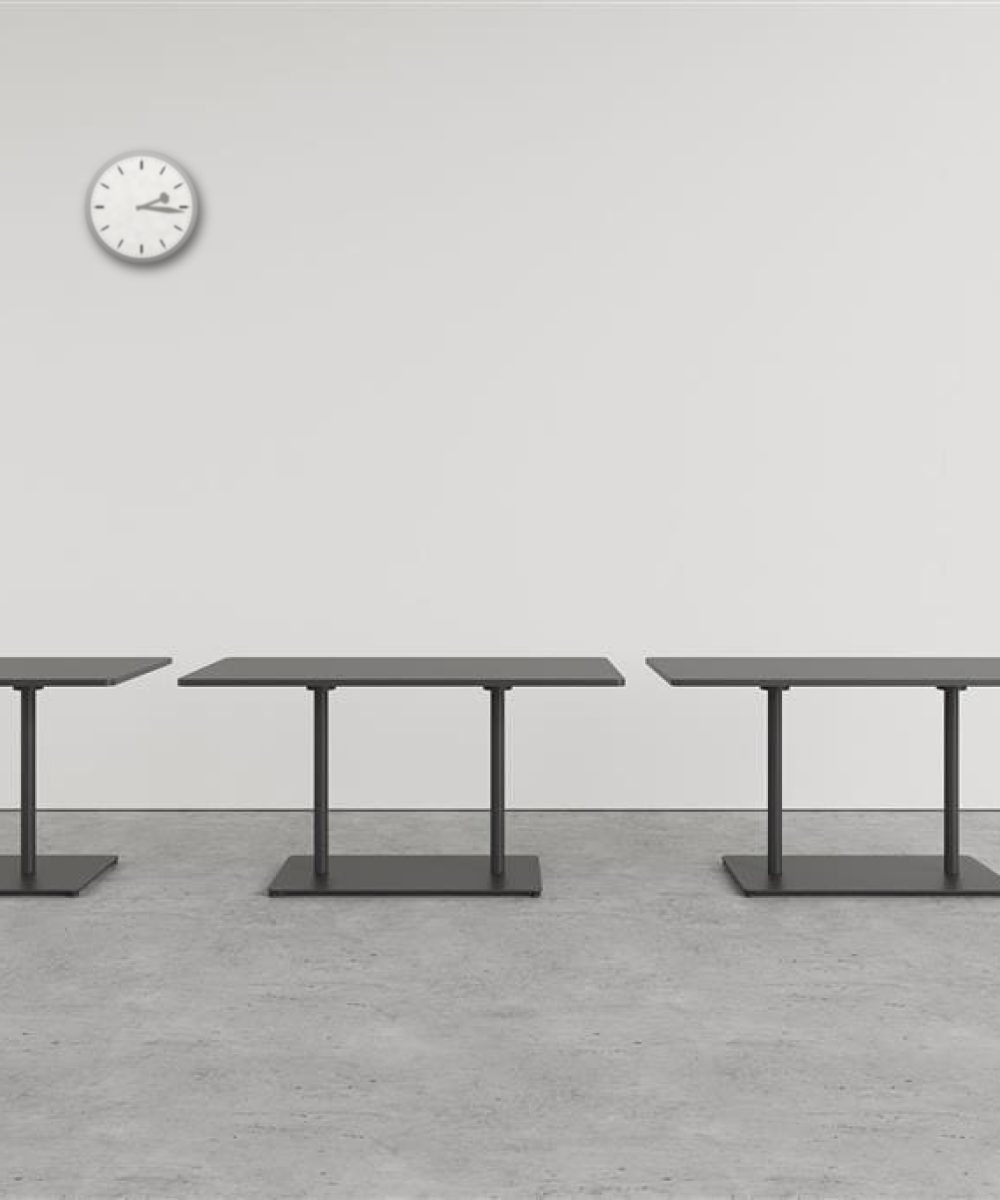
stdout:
{"hour": 2, "minute": 16}
